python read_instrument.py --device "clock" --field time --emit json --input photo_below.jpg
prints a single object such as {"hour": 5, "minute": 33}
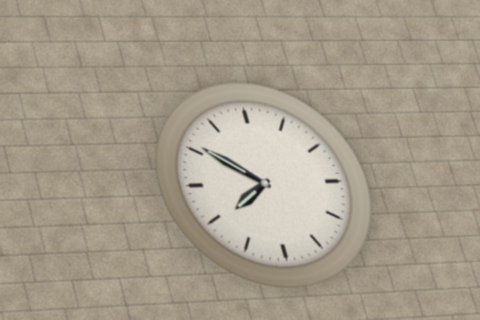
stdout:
{"hour": 7, "minute": 51}
